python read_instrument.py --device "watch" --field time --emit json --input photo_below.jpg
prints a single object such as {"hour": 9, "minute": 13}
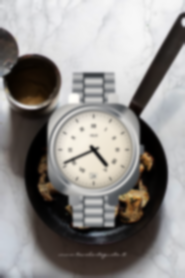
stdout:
{"hour": 4, "minute": 41}
